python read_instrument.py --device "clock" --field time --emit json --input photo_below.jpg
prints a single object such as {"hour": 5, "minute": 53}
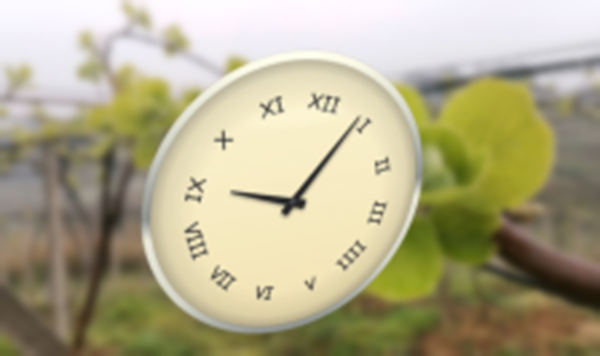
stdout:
{"hour": 9, "minute": 4}
